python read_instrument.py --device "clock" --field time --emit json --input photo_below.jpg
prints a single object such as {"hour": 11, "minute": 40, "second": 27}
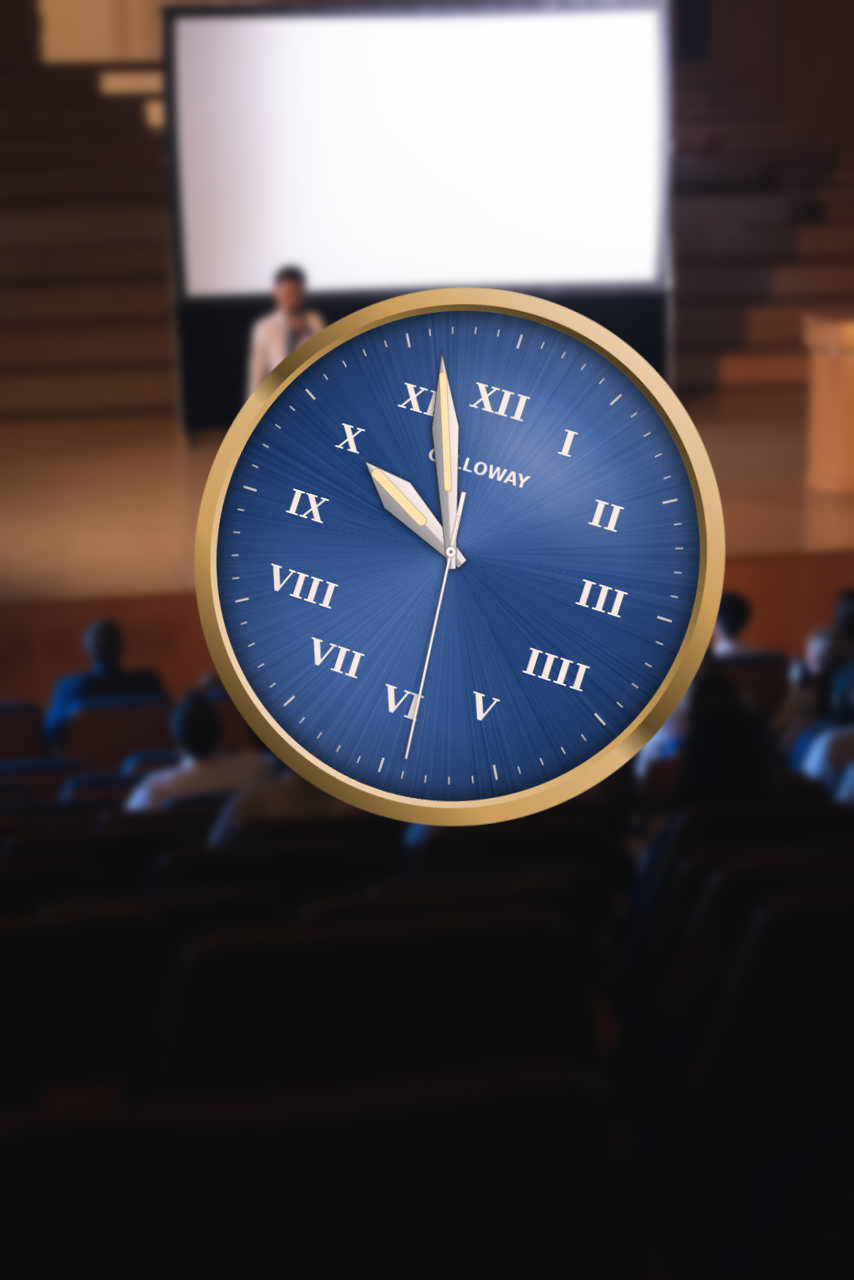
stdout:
{"hour": 9, "minute": 56, "second": 29}
